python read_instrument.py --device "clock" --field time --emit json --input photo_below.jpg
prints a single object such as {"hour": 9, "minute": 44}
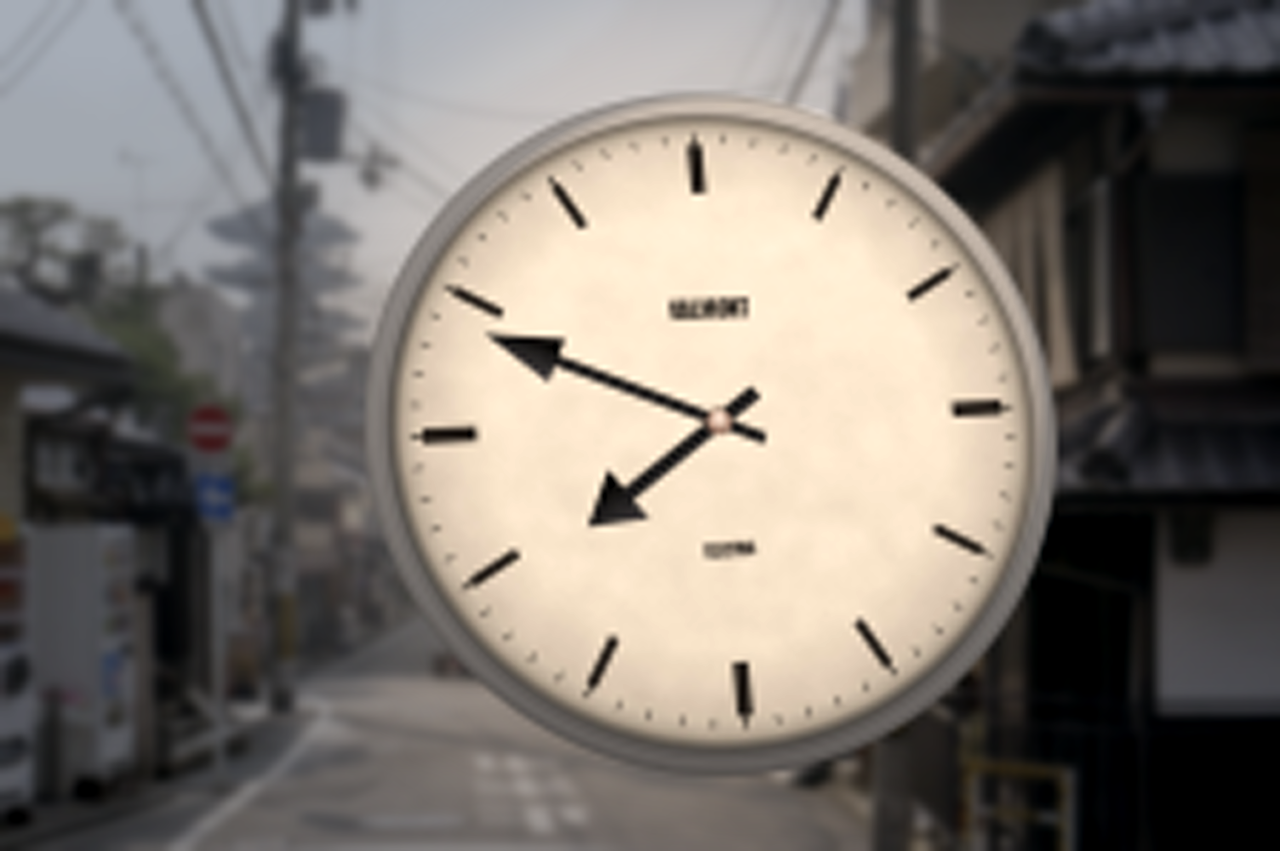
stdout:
{"hour": 7, "minute": 49}
